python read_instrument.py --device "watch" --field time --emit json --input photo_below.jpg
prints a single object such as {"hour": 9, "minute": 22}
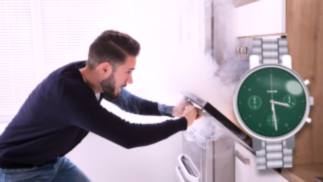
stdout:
{"hour": 3, "minute": 29}
